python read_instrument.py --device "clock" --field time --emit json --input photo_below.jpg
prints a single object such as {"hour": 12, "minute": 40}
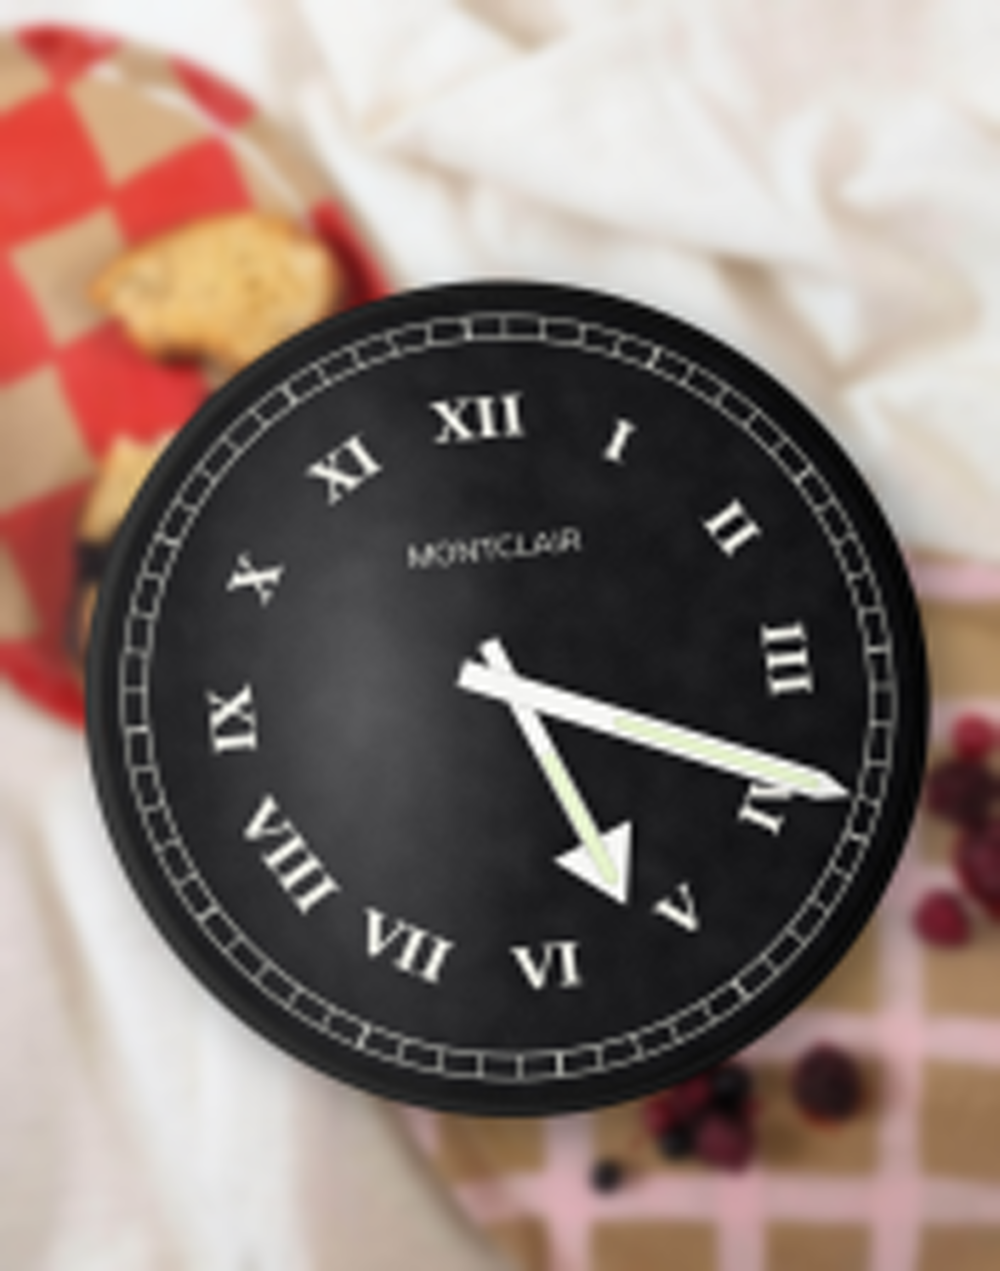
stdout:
{"hour": 5, "minute": 19}
